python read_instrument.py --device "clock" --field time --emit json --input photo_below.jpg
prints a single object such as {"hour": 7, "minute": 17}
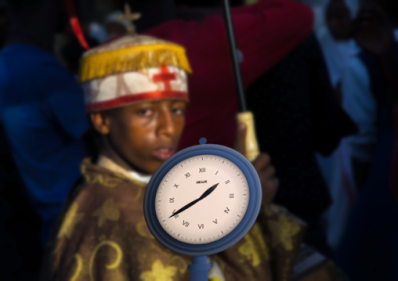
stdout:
{"hour": 1, "minute": 40}
